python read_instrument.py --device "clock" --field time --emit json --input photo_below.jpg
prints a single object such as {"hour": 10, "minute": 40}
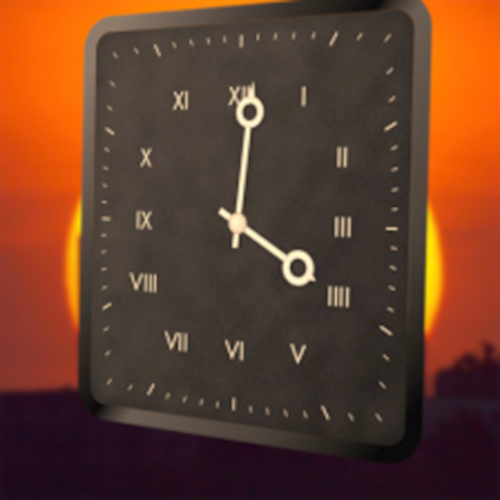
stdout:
{"hour": 4, "minute": 1}
